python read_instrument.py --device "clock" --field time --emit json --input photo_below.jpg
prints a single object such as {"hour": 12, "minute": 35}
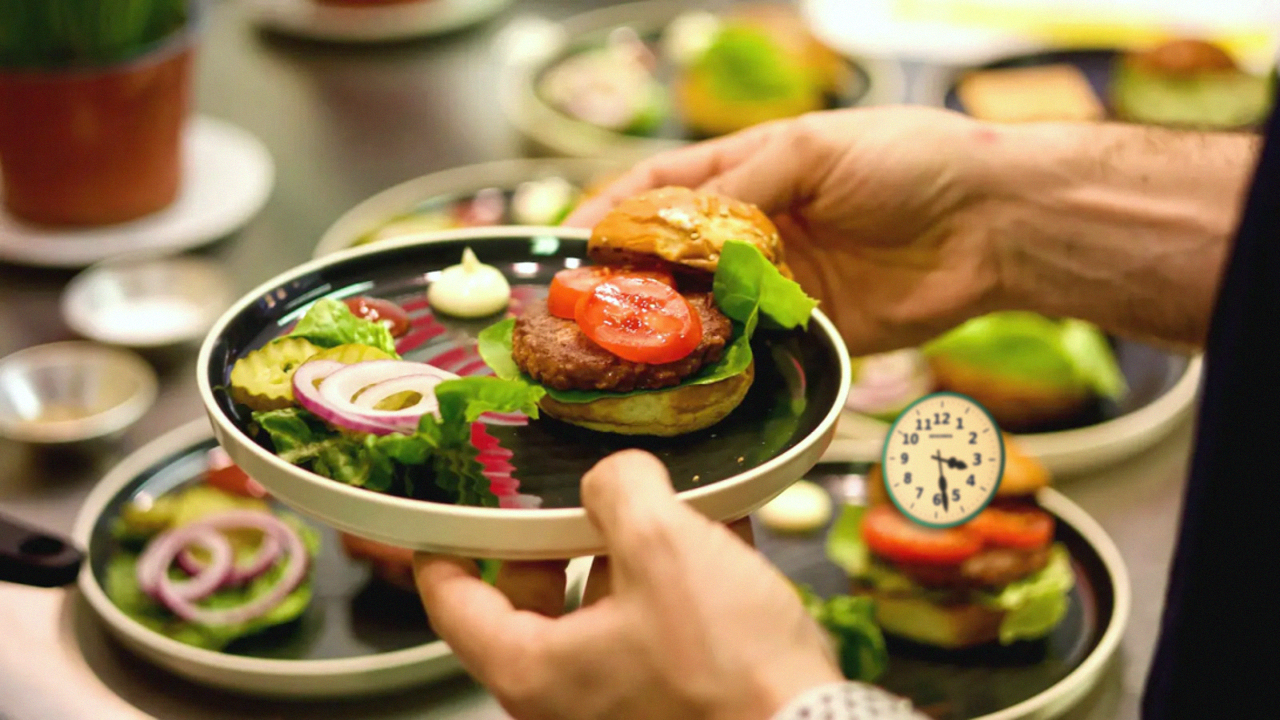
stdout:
{"hour": 3, "minute": 28}
